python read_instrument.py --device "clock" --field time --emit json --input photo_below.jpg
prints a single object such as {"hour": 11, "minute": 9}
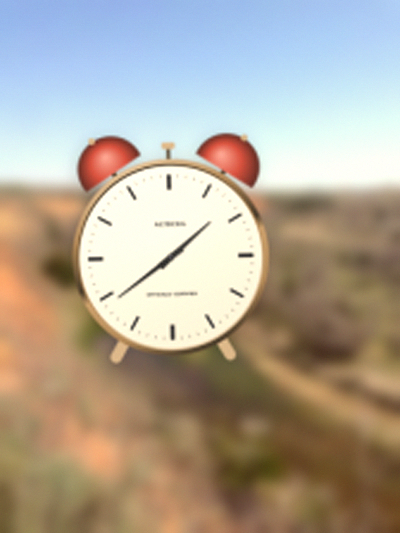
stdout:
{"hour": 1, "minute": 39}
